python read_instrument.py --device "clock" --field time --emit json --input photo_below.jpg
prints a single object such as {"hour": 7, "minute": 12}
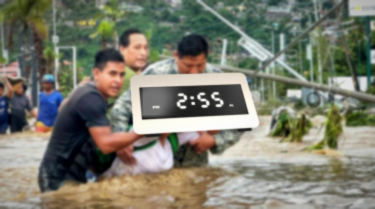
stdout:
{"hour": 2, "minute": 55}
